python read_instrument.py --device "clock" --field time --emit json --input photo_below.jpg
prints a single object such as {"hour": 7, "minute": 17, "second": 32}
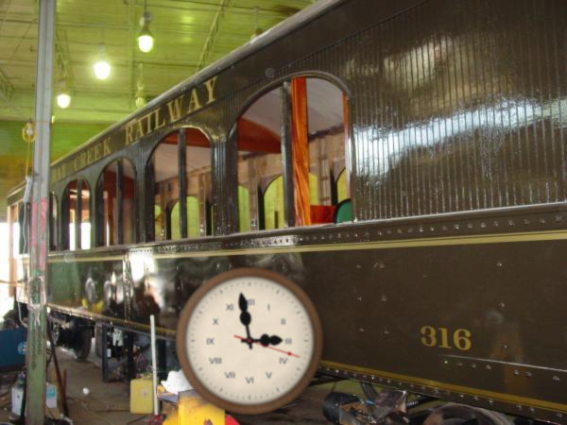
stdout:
{"hour": 2, "minute": 58, "second": 18}
